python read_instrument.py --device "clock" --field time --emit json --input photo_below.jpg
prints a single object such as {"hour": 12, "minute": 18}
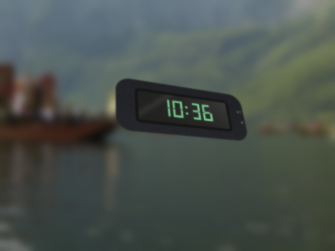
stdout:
{"hour": 10, "minute": 36}
